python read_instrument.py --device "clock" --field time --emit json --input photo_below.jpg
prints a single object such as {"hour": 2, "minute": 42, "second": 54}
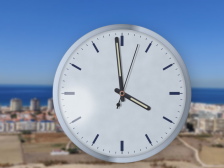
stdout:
{"hour": 3, "minute": 59, "second": 3}
